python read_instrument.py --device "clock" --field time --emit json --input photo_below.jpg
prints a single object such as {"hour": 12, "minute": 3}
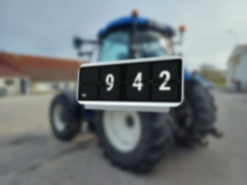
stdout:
{"hour": 9, "minute": 42}
